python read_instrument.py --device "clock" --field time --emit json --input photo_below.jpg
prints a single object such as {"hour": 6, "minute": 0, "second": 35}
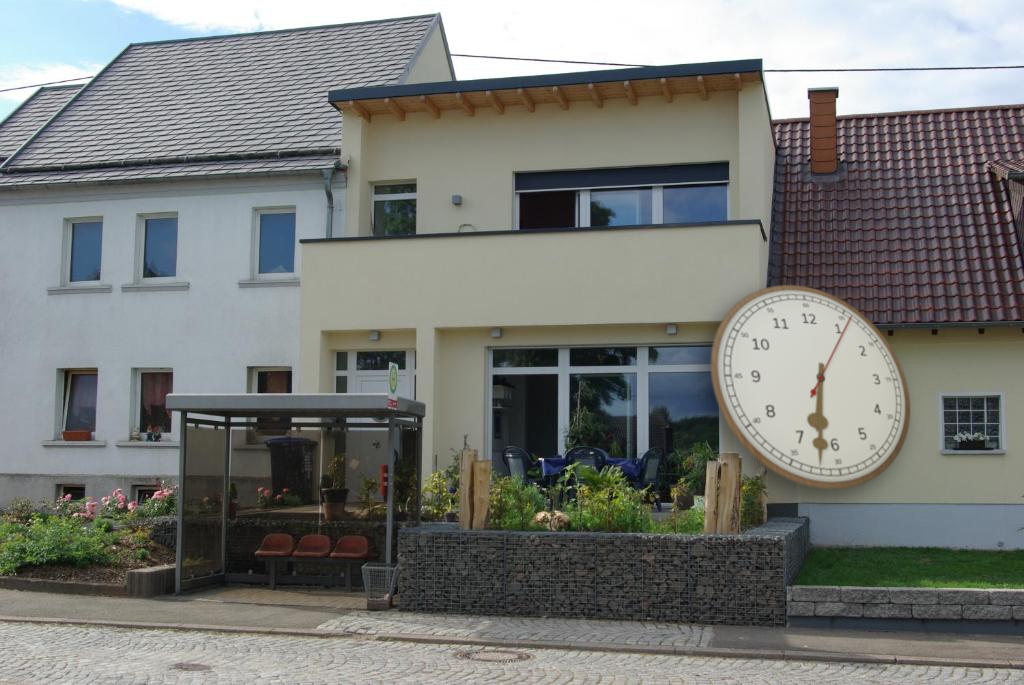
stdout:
{"hour": 6, "minute": 32, "second": 6}
